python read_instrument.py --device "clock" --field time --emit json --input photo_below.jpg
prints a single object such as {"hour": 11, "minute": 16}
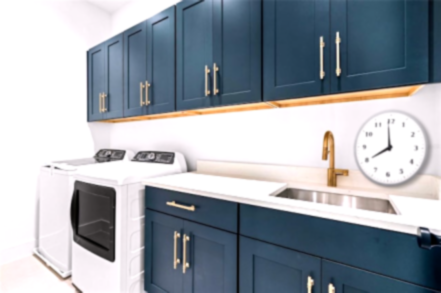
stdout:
{"hour": 7, "minute": 59}
